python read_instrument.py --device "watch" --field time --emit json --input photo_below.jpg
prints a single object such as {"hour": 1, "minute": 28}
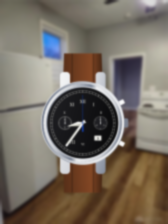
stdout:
{"hour": 8, "minute": 36}
